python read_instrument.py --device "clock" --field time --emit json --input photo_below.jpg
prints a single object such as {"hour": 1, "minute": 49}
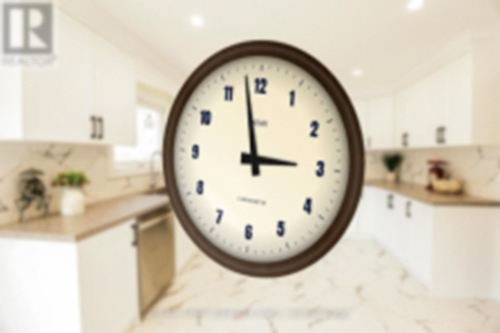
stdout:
{"hour": 2, "minute": 58}
